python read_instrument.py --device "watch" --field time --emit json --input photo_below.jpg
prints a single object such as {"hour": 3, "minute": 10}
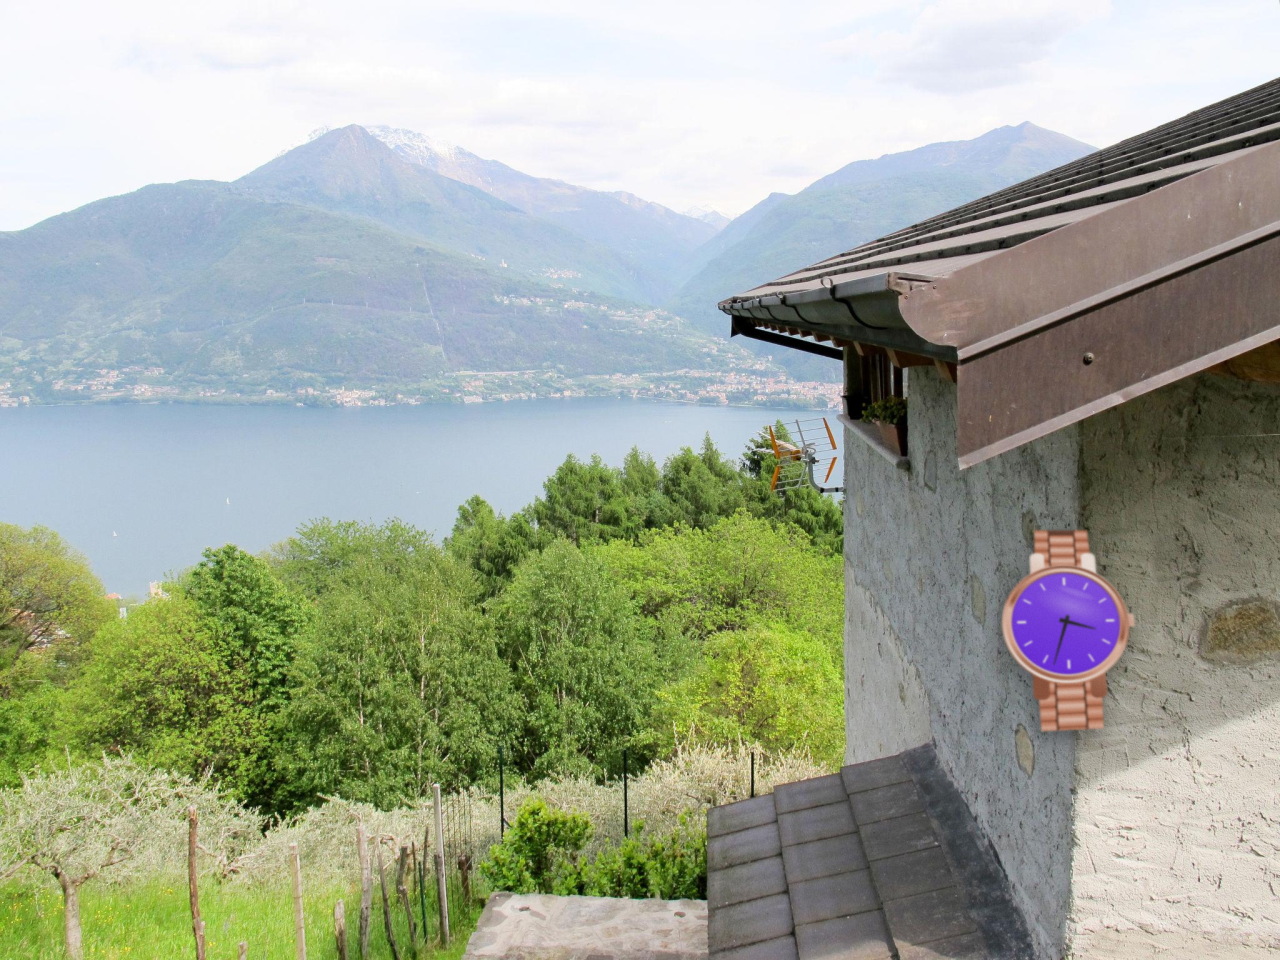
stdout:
{"hour": 3, "minute": 33}
